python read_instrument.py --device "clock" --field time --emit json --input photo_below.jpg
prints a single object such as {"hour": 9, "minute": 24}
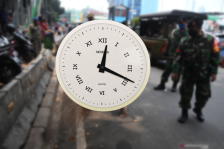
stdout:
{"hour": 12, "minute": 19}
